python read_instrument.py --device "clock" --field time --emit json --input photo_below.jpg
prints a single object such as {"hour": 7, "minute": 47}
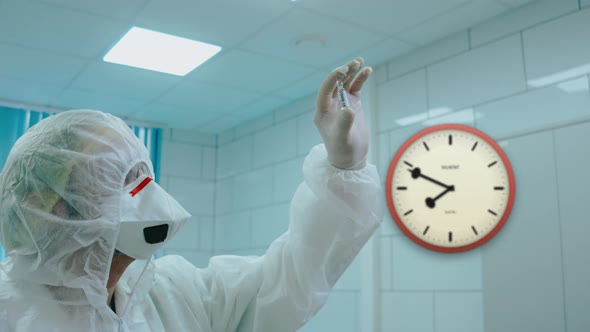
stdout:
{"hour": 7, "minute": 49}
